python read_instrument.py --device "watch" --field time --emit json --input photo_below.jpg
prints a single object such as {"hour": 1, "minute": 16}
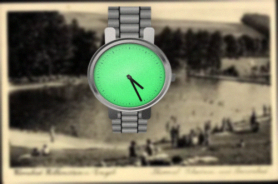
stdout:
{"hour": 4, "minute": 26}
